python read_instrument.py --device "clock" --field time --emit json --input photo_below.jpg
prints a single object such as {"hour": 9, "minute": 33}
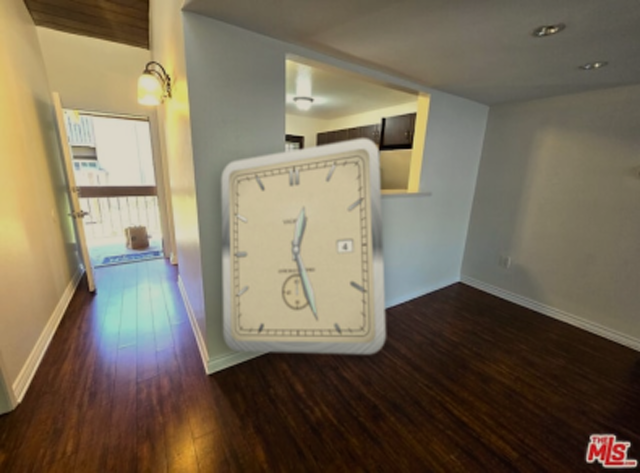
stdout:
{"hour": 12, "minute": 27}
